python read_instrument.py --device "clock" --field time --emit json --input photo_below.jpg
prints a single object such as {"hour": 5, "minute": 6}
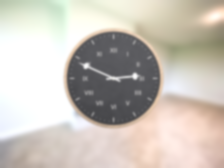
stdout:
{"hour": 2, "minute": 49}
